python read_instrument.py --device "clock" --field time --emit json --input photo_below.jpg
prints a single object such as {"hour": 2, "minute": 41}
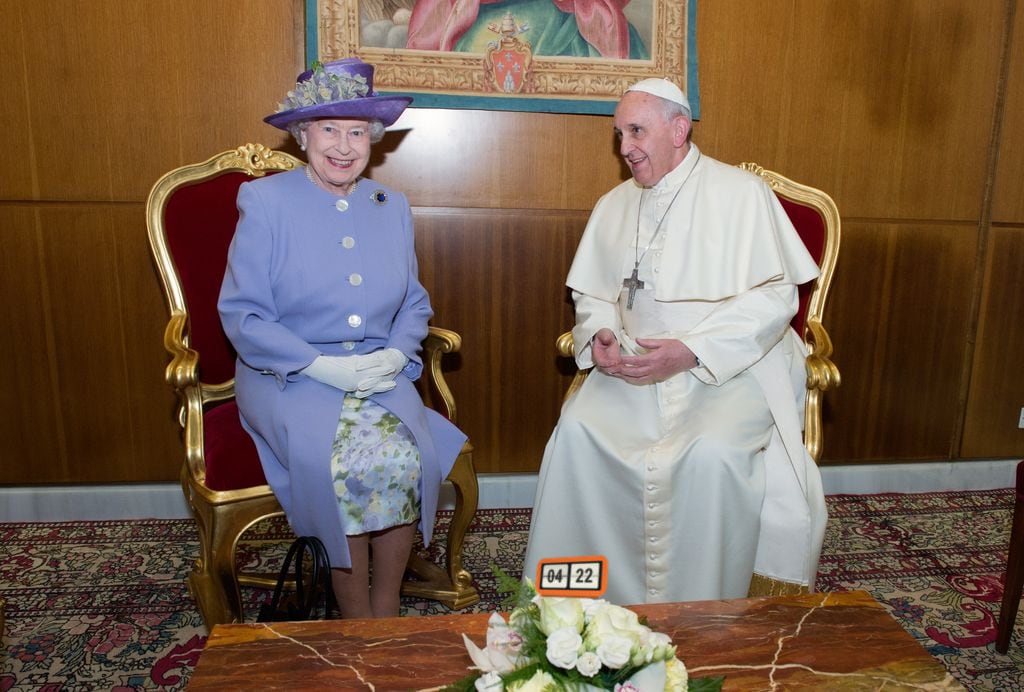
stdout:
{"hour": 4, "minute": 22}
